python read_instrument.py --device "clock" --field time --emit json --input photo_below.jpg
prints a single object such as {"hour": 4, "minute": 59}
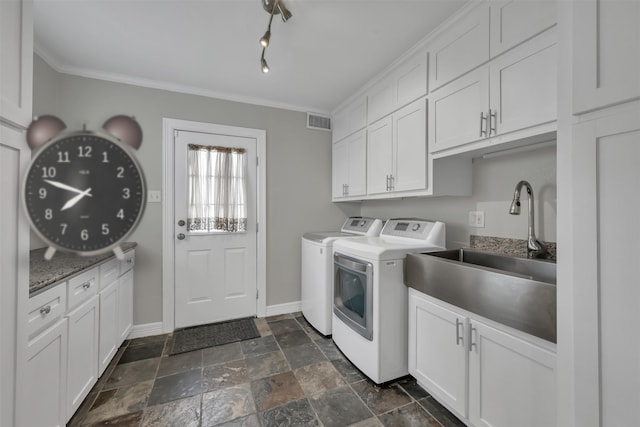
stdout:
{"hour": 7, "minute": 48}
